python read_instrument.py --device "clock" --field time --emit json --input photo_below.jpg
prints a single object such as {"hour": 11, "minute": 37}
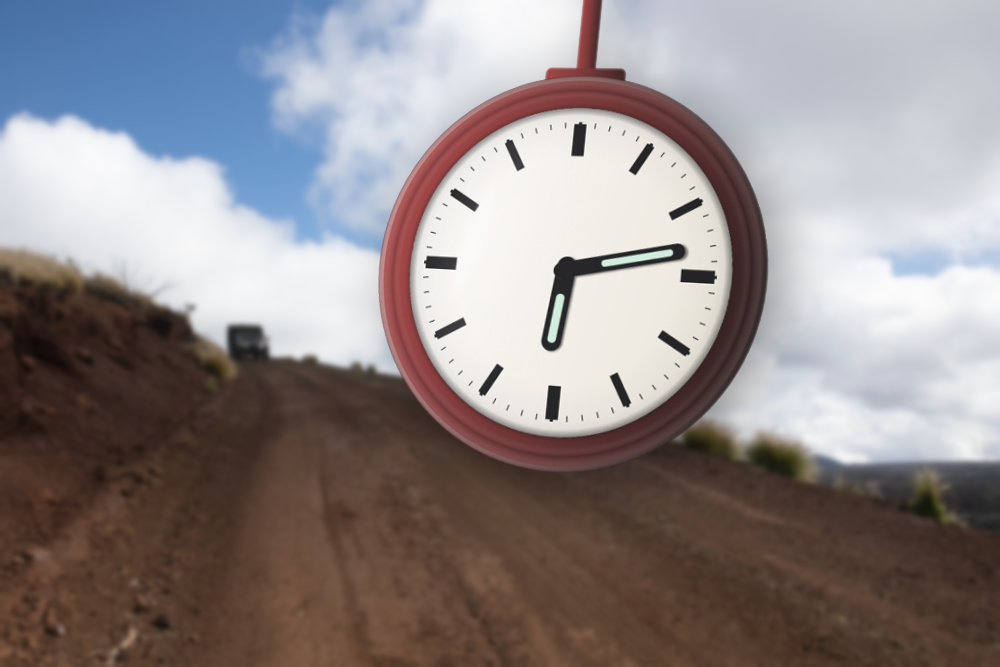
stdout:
{"hour": 6, "minute": 13}
